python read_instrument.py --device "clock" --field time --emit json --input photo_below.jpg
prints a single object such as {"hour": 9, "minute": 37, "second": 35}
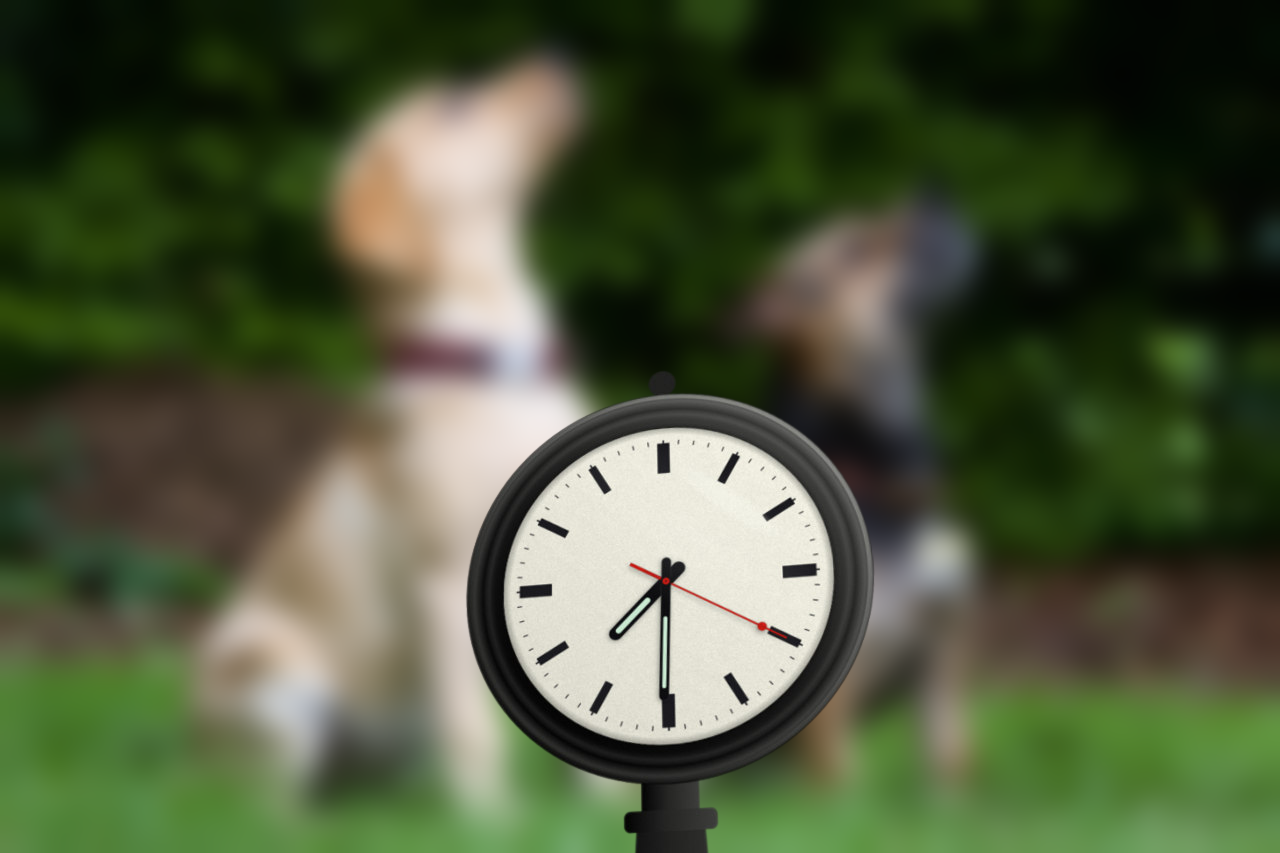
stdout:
{"hour": 7, "minute": 30, "second": 20}
